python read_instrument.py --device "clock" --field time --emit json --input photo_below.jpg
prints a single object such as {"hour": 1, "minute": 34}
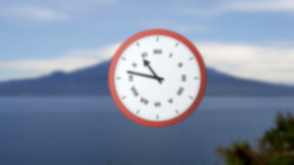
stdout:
{"hour": 10, "minute": 47}
